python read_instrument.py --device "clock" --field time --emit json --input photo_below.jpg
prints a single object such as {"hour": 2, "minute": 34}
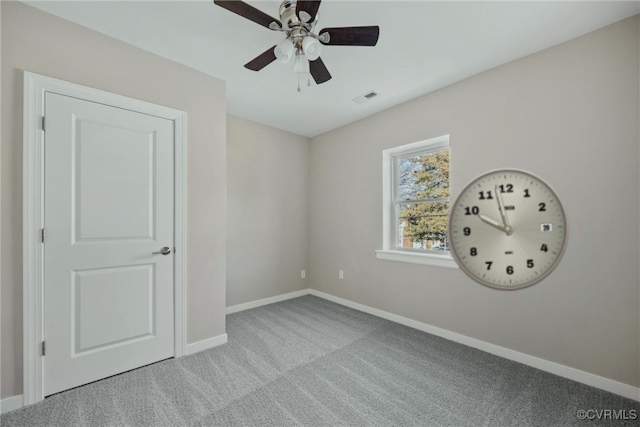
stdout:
{"hour": 9, "minute": 58}
